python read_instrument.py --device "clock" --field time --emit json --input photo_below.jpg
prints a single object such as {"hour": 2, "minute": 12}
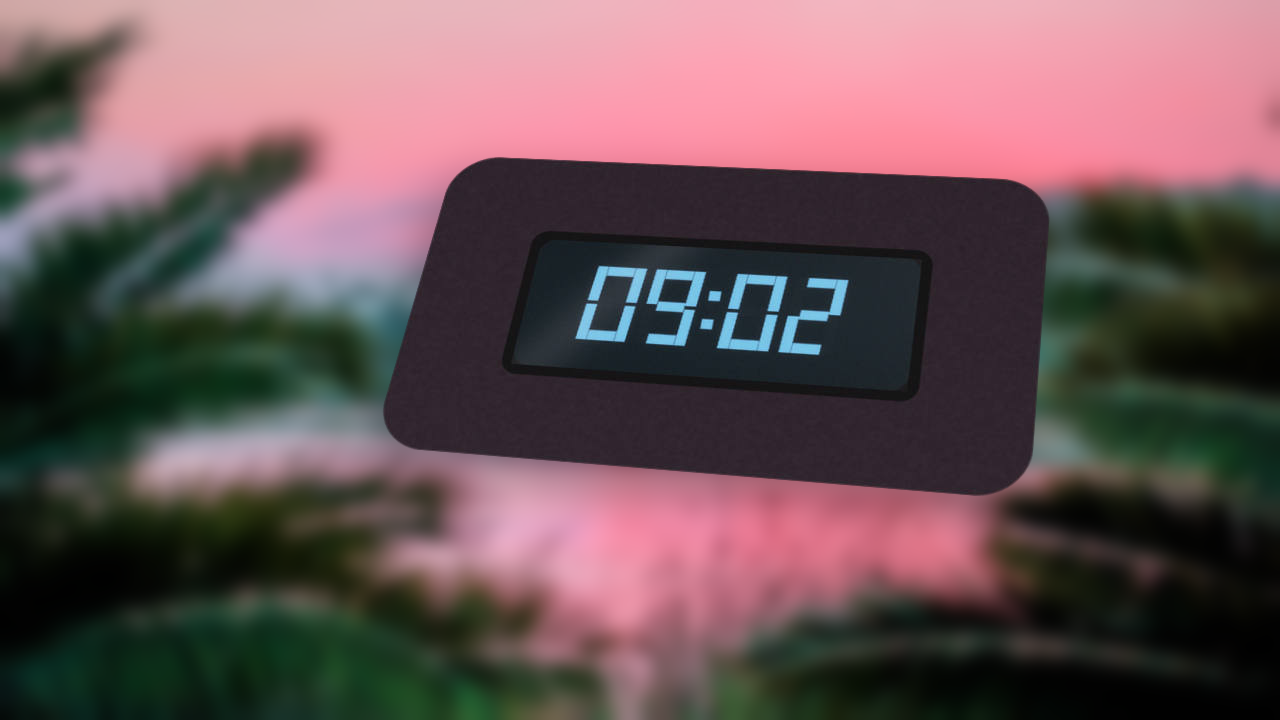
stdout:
{"hour": 9, "minute": 2}
